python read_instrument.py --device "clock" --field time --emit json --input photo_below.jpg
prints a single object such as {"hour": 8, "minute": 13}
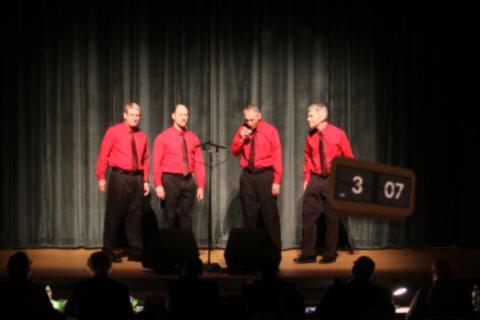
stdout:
{"hour": 3, "minute": 7}
